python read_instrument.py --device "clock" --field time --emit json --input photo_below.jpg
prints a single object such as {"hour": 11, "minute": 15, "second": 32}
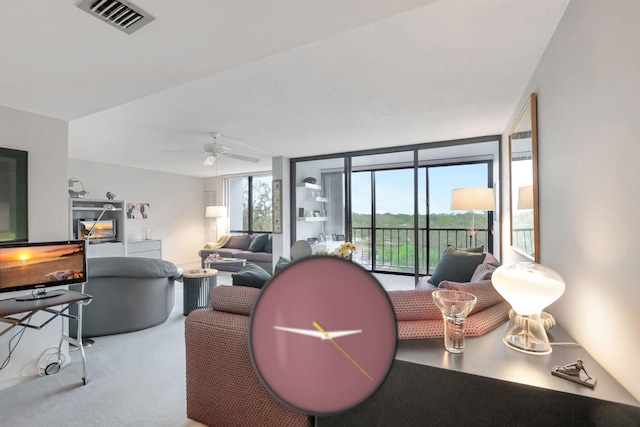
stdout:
{"hour": 2, "minute": 46, "second": 22}
